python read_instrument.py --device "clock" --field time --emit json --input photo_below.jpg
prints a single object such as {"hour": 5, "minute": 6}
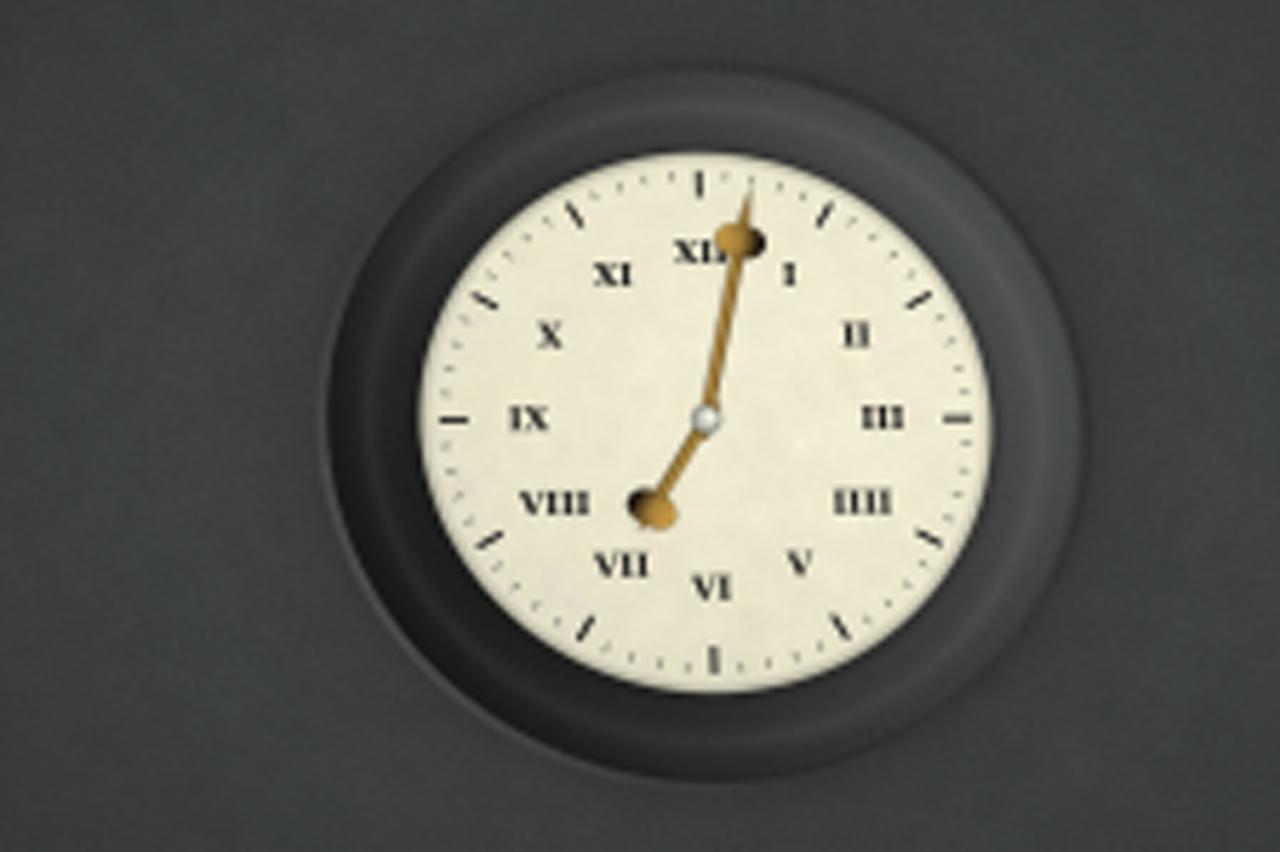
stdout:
{"hour": 7, "minute": 2}
